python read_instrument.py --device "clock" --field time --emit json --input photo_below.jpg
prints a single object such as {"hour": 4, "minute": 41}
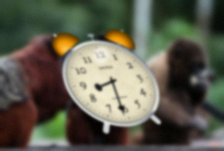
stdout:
{"hour": 8, "minute": 31}
